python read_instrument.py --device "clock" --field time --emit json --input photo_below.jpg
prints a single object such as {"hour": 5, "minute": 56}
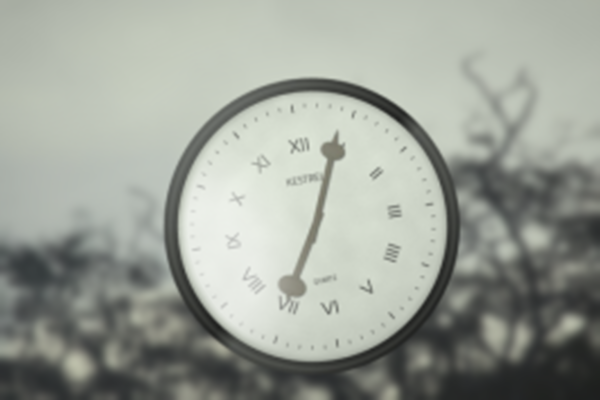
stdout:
{"hour": 7, "minute": 4}
